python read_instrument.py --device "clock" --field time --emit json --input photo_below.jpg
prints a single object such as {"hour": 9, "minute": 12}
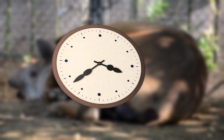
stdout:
{"hour": 3, "minute": 38}
